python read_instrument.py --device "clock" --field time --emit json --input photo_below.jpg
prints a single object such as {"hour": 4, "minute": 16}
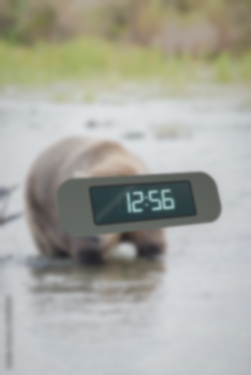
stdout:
{"hour": 12, "minute": 56}
